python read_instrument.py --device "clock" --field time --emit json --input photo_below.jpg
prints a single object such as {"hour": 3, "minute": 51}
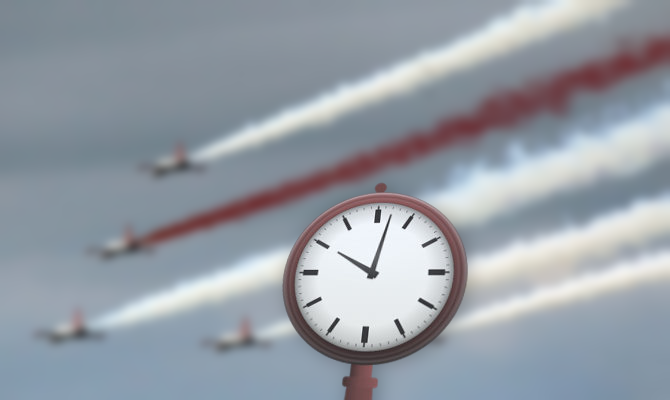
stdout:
{"hour": 10, "minute": 2}
